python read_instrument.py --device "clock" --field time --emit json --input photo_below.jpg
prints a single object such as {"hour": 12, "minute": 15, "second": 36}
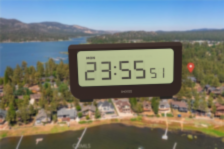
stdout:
{"hour": 23, "minute": 55, "second": 51}
